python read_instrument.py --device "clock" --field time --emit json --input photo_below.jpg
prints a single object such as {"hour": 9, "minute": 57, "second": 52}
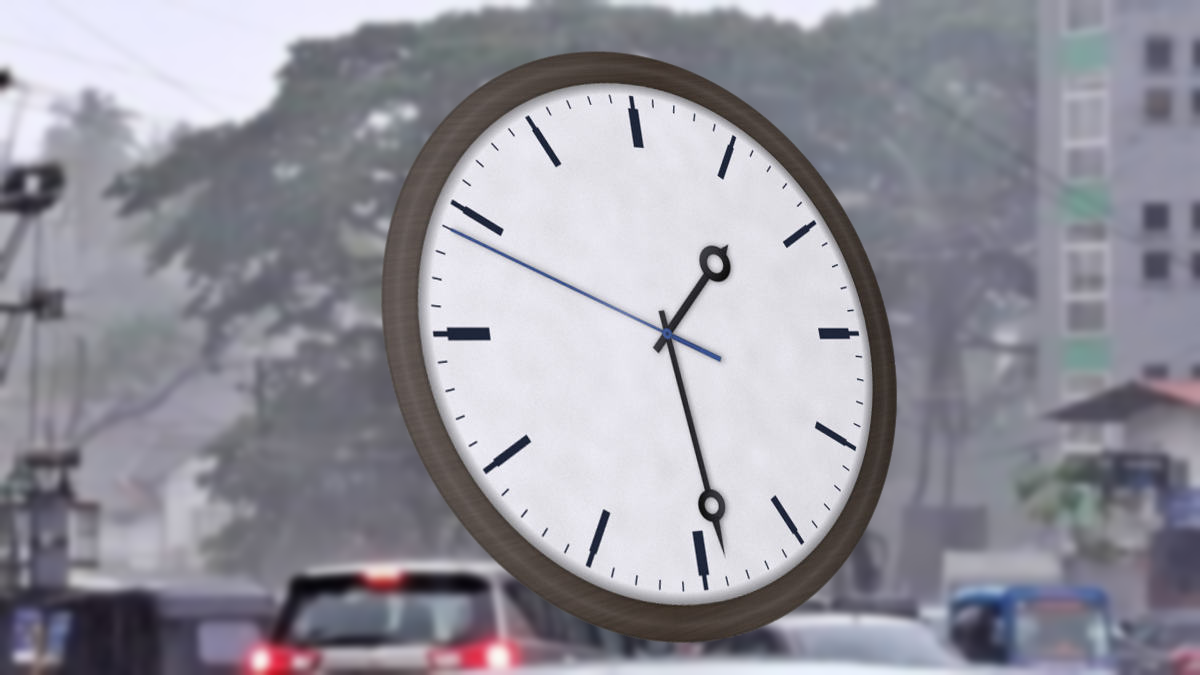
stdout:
{"hour": 1, "minute": 28, "second": 49}
